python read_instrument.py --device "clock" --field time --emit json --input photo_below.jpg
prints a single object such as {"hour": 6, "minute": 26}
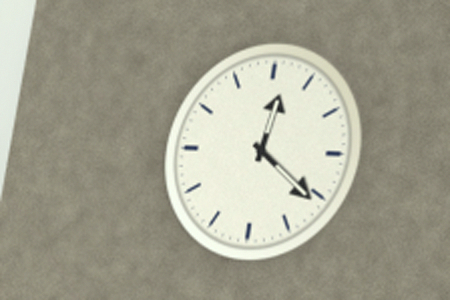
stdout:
{"hour": 12, "minute": 21}
